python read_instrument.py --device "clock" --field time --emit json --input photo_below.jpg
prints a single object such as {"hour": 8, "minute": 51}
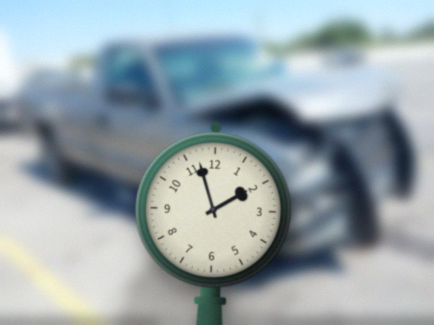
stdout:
{"hour": 1, "minute": 57}
